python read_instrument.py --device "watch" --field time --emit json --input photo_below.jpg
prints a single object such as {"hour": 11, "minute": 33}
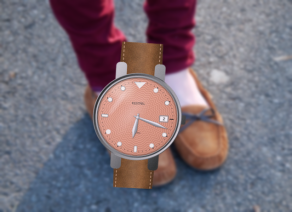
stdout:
{"hour": 6, "minute": 18}
